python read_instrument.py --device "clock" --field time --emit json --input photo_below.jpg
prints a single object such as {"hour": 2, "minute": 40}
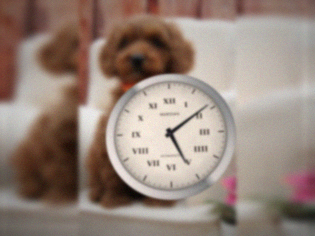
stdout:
{"hour": 5, "minute": 9}
